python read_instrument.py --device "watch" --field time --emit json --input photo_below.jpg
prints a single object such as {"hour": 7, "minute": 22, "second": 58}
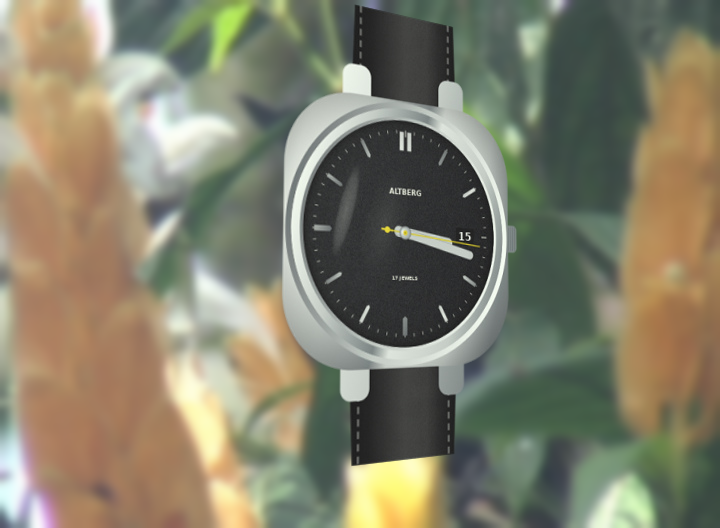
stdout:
{"hour": 3, "minute": 17, "second": 16}
